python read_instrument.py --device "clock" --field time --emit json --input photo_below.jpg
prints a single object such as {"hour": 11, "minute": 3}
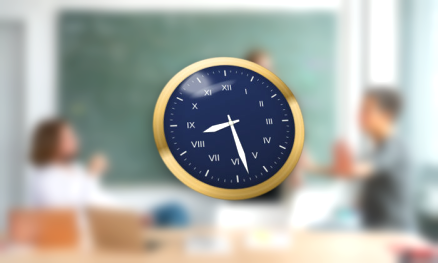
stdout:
{"hour": 8, "minute": 28}
